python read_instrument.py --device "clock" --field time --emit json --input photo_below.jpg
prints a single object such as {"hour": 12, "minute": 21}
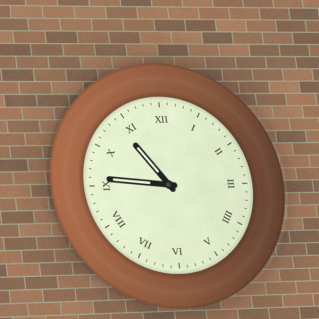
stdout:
{"hour": 10, "minute": 46}
